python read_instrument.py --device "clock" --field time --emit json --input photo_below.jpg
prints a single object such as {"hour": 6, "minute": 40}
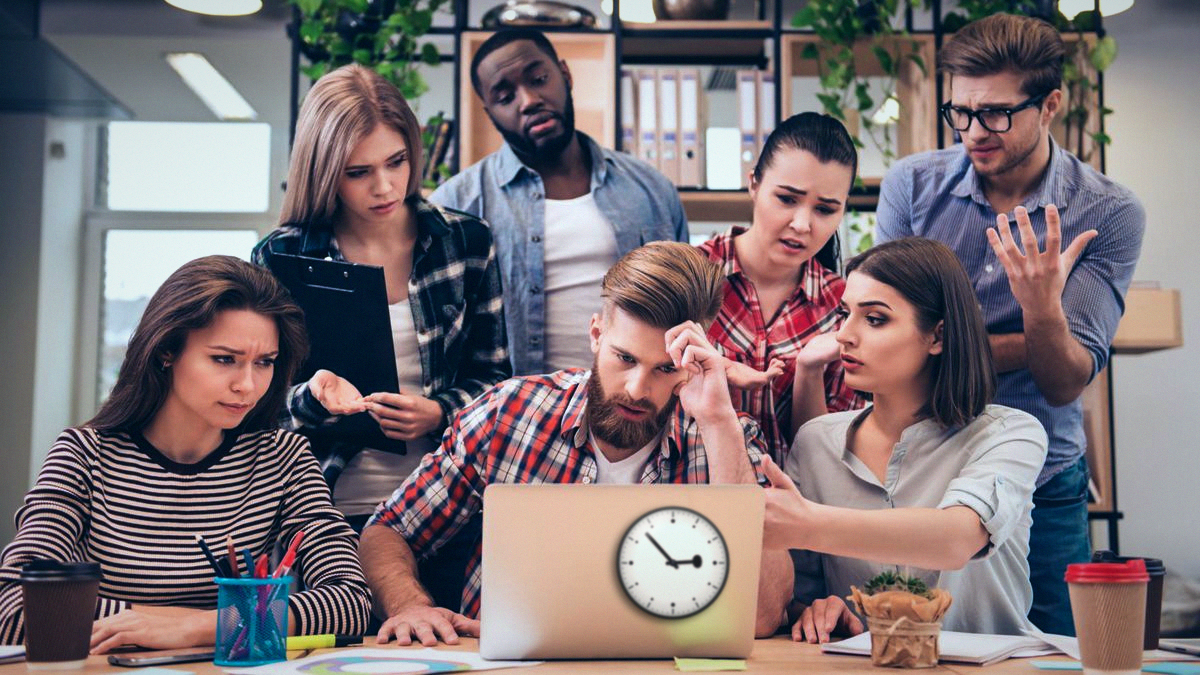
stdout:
{"hour": 2, "minute": 53}
